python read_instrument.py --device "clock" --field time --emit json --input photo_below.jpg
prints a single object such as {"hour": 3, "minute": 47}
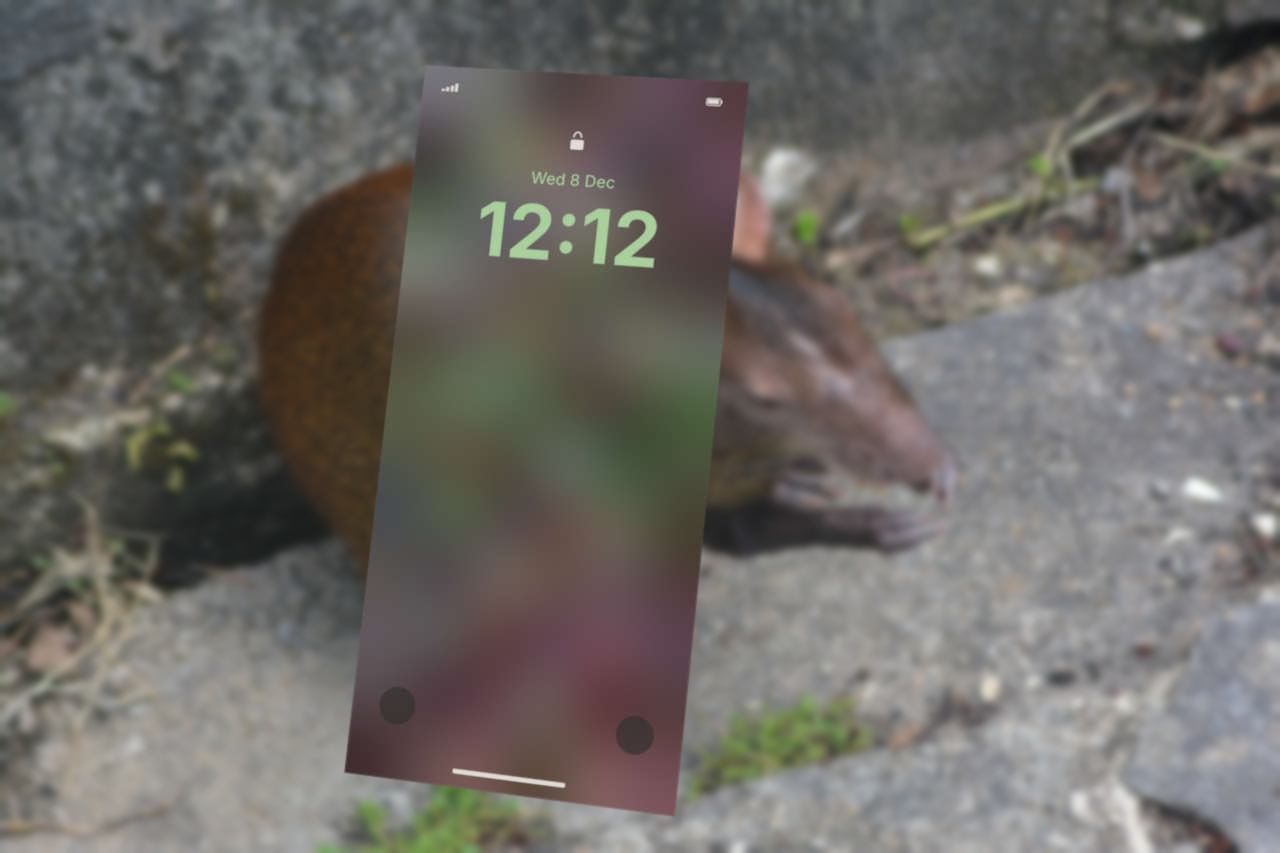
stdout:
{"hour": 12, "minute": 12}
